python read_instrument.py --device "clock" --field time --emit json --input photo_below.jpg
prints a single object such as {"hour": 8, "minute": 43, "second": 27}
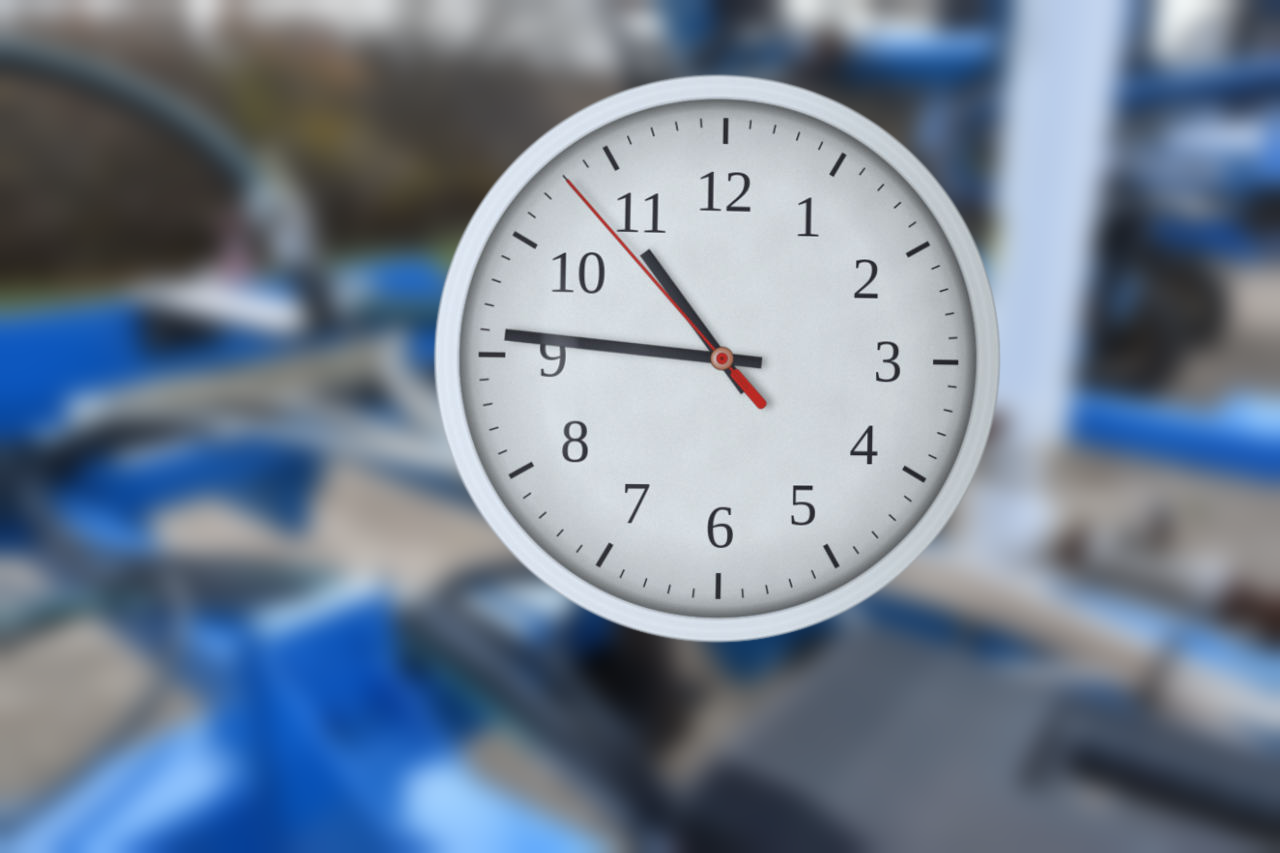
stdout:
{"hour": 10, "minute": 45, "second": 53}
